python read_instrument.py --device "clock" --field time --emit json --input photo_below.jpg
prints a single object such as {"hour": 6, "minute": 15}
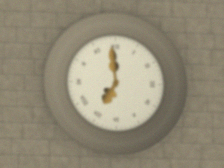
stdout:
{"hour": 6, "minute": 59}
